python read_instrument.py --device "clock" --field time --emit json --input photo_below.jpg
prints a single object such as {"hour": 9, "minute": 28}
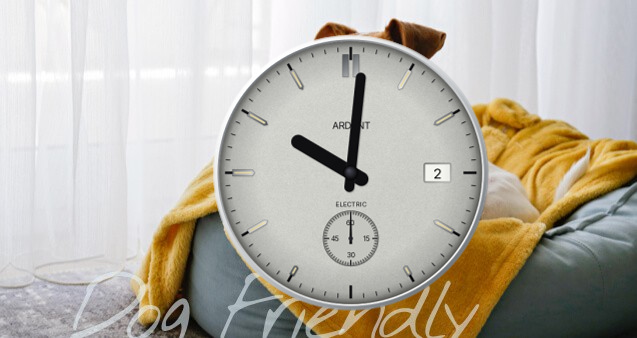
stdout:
{"hour": 10, "minute": 1}
